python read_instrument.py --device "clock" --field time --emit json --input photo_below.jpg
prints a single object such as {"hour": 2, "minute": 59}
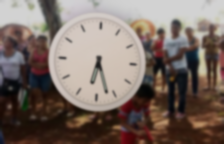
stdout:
{"hour": 6, "minute": 27}
